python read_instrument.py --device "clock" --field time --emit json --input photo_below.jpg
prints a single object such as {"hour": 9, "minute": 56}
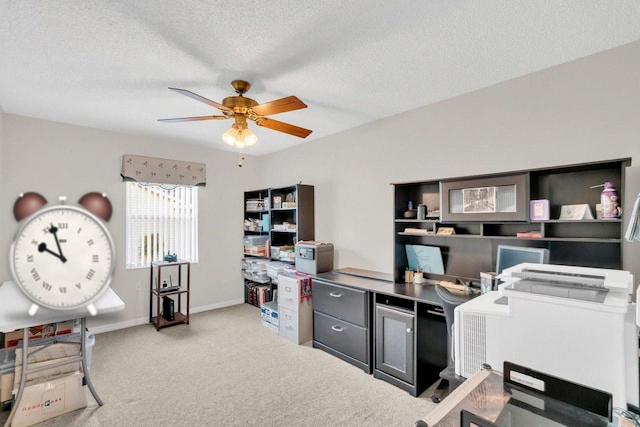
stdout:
{"hour": 9, "minute": 57}
